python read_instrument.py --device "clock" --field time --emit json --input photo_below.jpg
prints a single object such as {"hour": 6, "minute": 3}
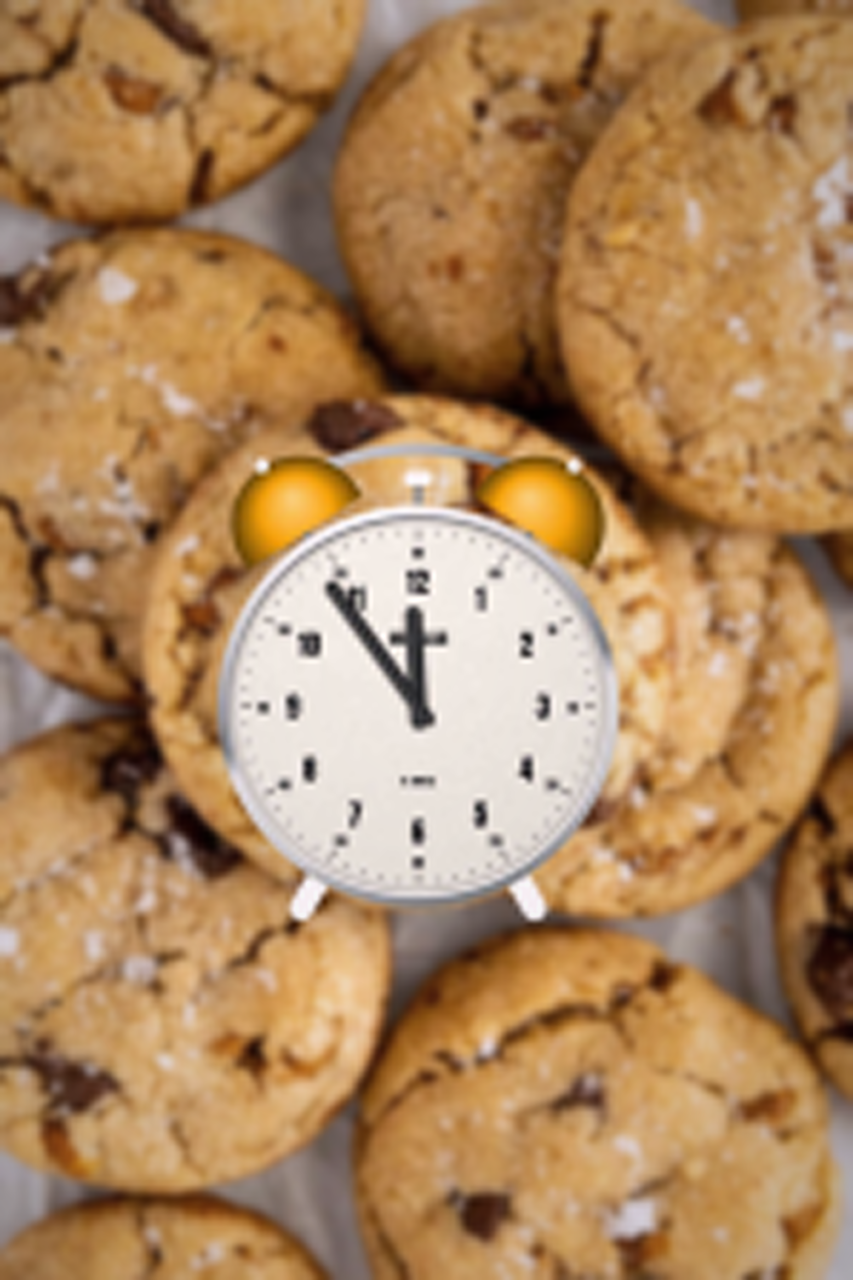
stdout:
{"hour": 11, "minute": 54}
